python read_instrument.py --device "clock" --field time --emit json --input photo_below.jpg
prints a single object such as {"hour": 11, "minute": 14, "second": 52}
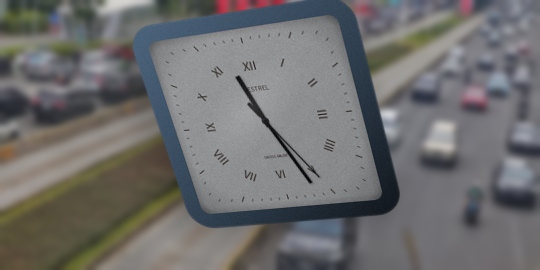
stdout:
{"hour": 11, "minute": 26, "second": 25}
